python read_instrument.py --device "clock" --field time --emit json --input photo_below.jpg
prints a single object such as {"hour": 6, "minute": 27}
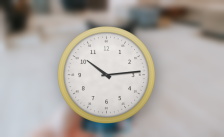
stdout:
{"hour": 10, "minute": 14}
